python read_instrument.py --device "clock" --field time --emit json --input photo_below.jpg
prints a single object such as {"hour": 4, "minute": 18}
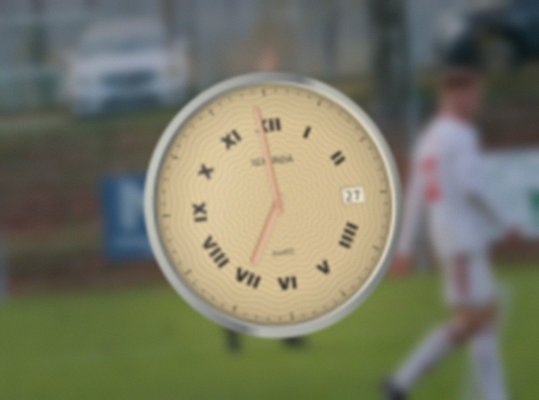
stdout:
{"hour": 6, "minute": 59}
